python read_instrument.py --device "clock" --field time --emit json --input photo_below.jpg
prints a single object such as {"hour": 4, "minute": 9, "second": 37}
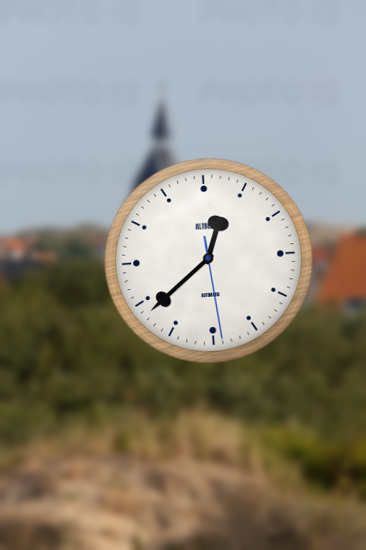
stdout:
{"hour": 12, "minute": 38, "second": 29}
